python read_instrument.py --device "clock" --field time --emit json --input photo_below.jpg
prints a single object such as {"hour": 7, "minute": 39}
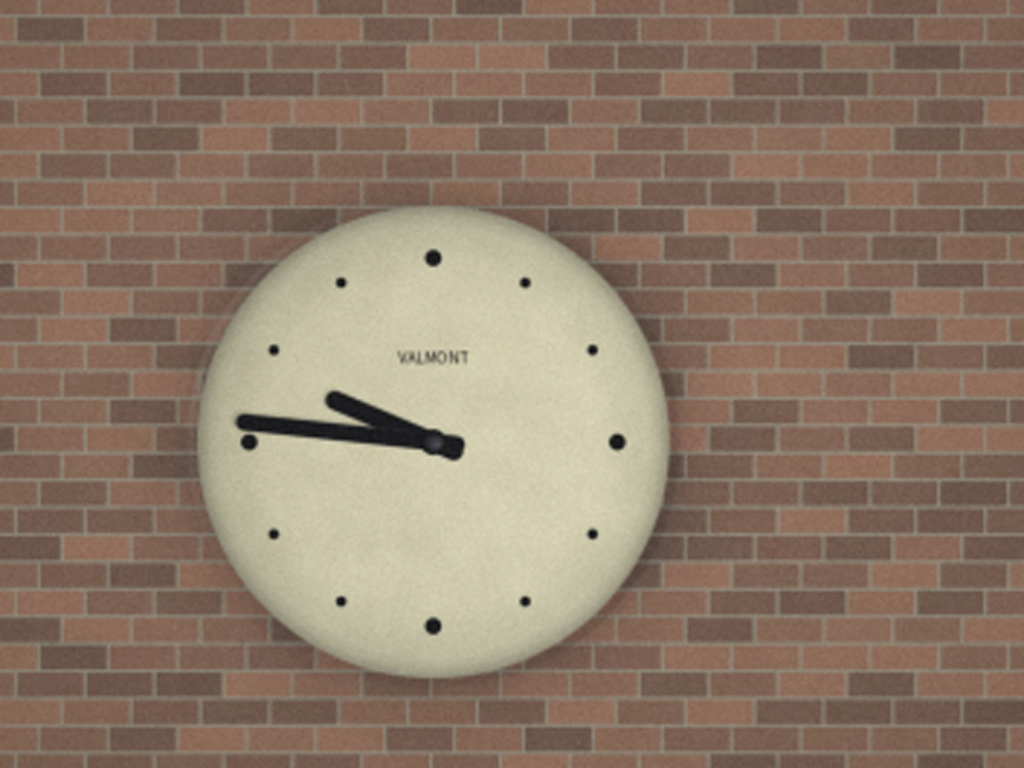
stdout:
{"hour": 9, "minute": 46}
